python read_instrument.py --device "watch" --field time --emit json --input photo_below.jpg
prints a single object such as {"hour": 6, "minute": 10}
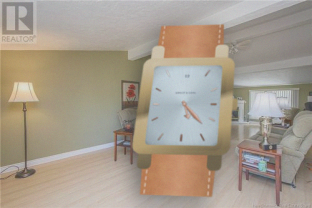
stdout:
{"hour": 5, "minute": 23}
